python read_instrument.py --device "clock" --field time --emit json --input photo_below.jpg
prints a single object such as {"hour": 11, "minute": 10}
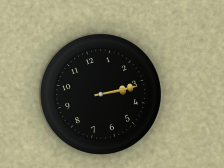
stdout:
{"hour": 3, "minute": 16}
